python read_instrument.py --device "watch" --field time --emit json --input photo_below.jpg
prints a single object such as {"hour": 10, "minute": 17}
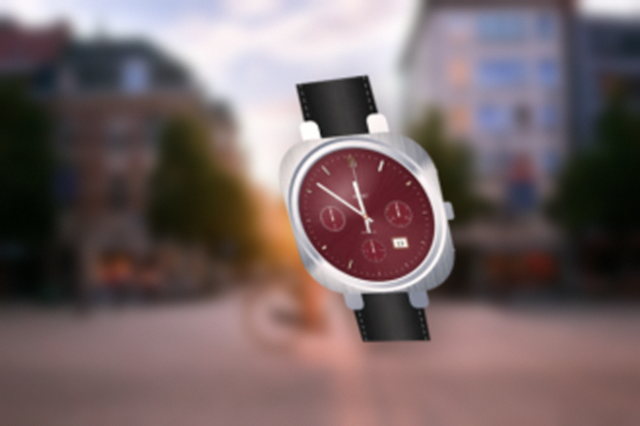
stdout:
{"hour": 11, "minute": 52}
